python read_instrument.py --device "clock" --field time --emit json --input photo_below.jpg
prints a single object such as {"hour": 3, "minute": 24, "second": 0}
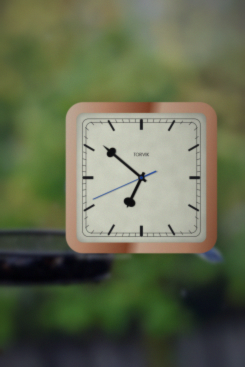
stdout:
{"hour": 6, "minute": 51, "second": 41}
